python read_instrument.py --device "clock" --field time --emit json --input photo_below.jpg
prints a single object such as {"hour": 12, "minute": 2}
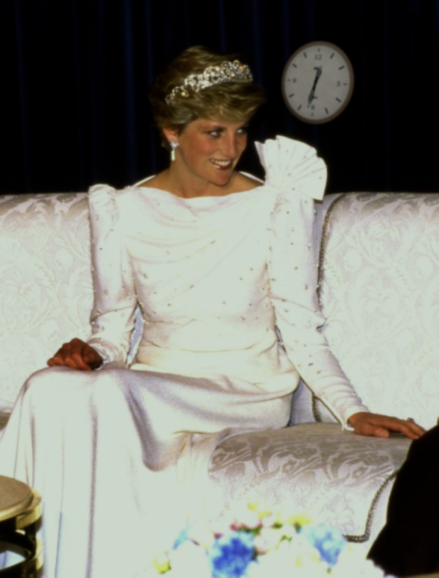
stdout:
{"hour": 12, "minute": 32}
